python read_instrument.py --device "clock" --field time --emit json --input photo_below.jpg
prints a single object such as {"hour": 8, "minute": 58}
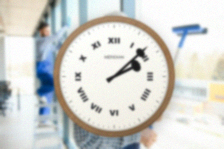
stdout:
{"hour": 2, "minute": 8}
